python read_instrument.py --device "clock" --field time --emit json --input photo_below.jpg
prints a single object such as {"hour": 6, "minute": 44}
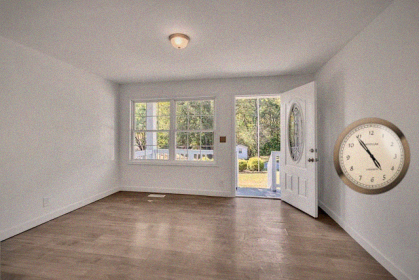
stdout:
{"hour": 4, "minute": 54}
